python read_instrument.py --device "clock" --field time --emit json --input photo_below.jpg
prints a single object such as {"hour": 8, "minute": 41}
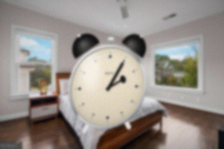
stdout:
{"hour": 2, "minute": 5}
